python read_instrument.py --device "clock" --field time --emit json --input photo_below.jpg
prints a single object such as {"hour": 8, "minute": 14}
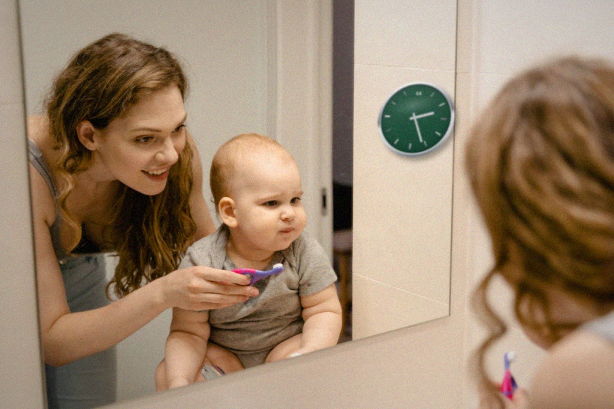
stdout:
{"hour": 2, "minute": 26}
